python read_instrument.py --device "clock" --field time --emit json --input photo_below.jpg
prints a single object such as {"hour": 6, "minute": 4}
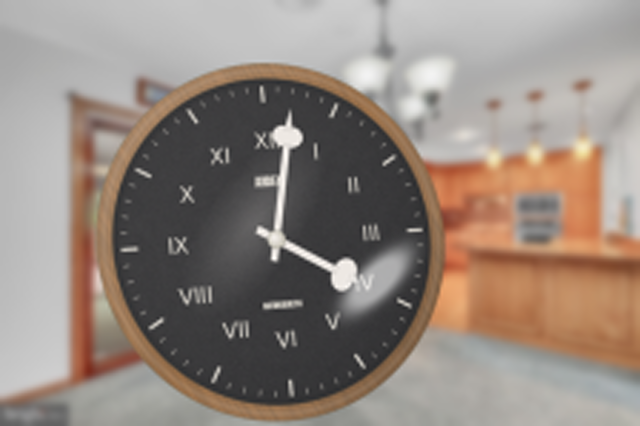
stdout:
{"hour": 4, "minute": 2}
